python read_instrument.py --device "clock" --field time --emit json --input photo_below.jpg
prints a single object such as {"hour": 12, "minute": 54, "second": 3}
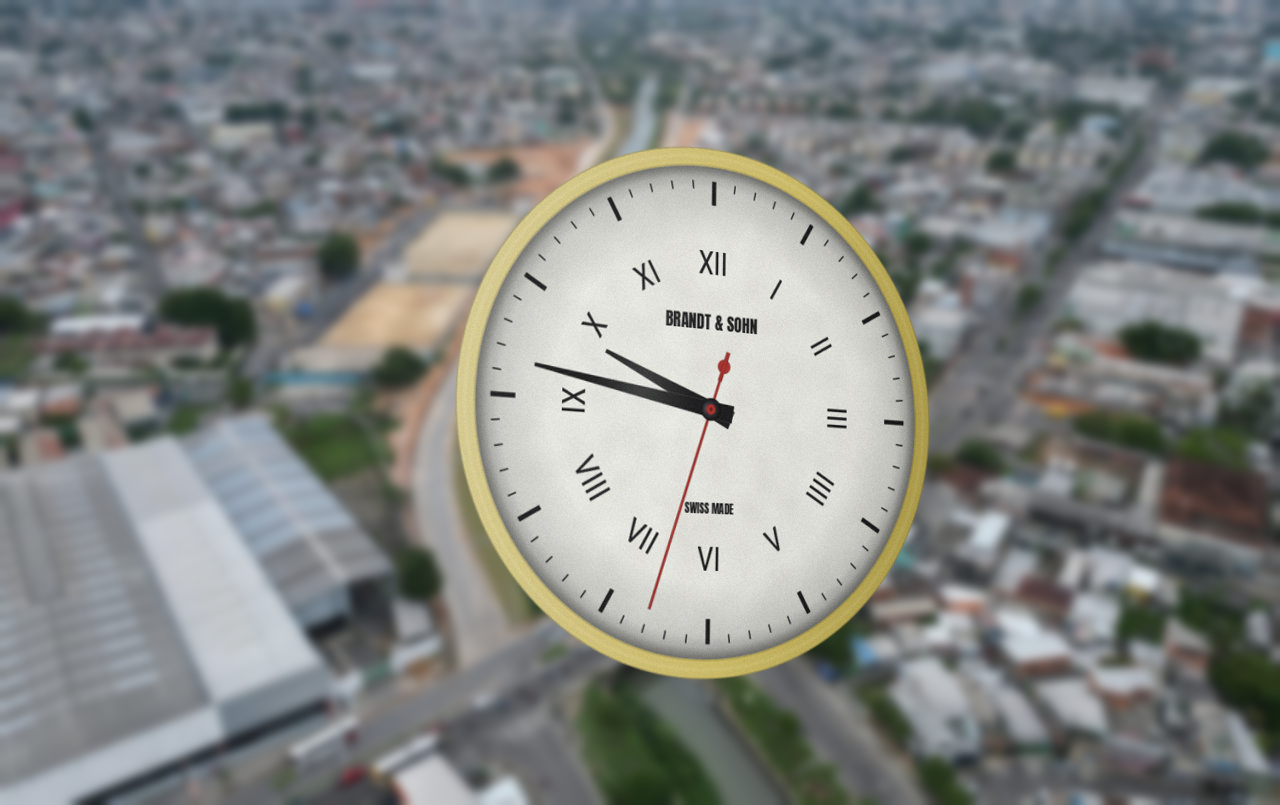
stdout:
{"hour": 9, "minute": 46, "second": 33}
